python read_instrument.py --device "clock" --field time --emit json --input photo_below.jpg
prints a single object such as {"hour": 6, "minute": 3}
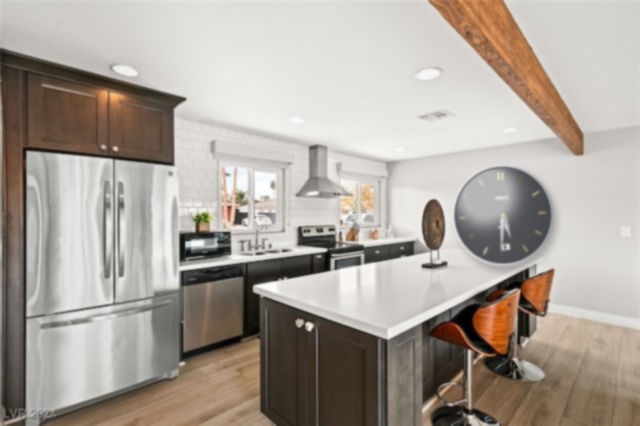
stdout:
{"hour": 5, "minute": 31}
